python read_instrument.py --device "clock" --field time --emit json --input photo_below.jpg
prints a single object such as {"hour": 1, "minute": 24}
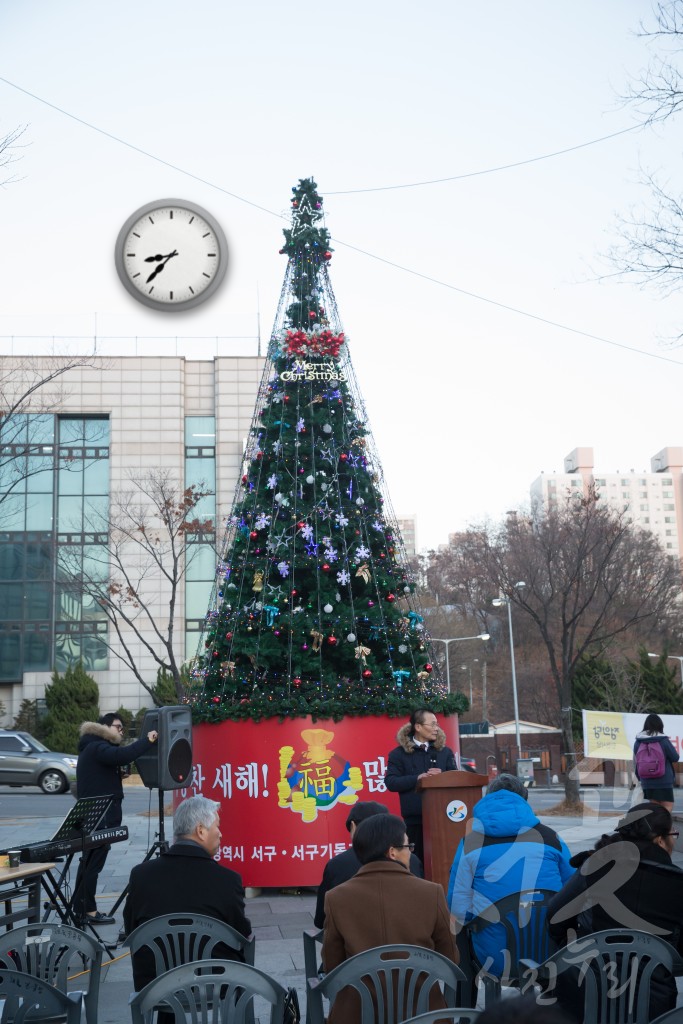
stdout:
{"hour": 8, "minute": 37}
